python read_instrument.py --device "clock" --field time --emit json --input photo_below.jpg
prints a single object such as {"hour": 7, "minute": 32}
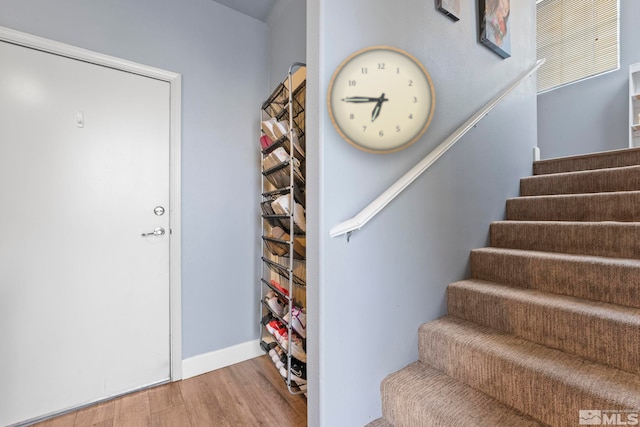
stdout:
{"hour": 6, "minute": 45}
